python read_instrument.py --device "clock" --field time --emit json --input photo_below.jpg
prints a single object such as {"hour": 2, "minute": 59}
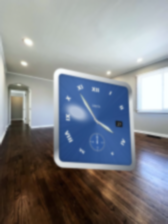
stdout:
{"hour": 3, "minute": 54}
